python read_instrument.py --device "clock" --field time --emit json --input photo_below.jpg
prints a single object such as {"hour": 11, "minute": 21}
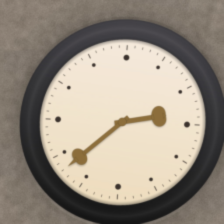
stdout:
{"hour": 2, "minute": 38}
